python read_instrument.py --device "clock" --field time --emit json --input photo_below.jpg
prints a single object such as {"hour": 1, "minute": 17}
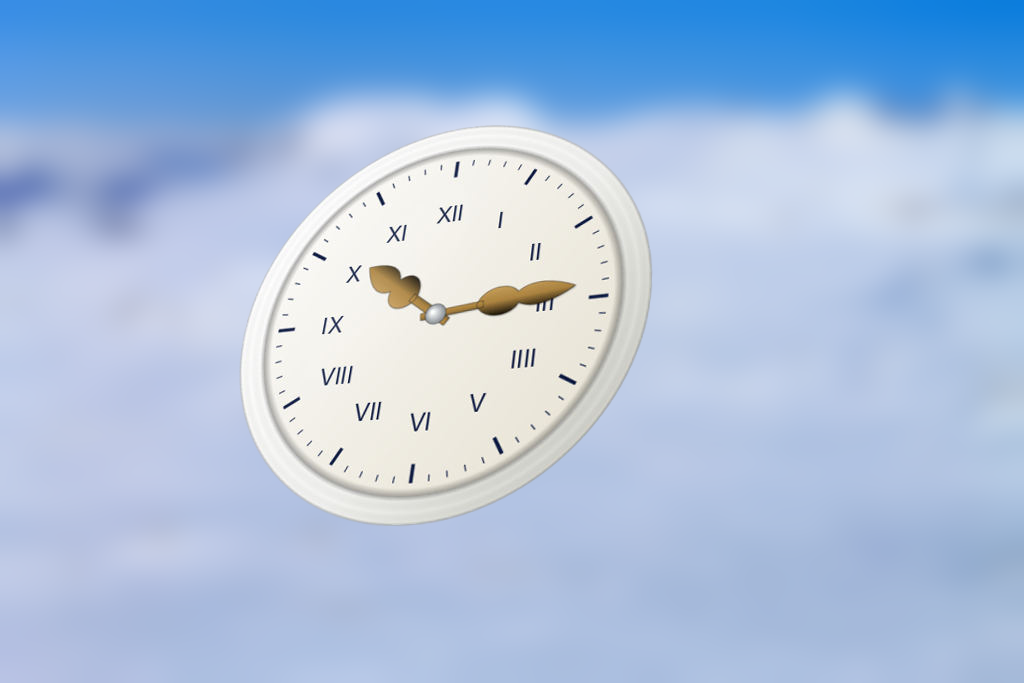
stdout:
{"hour": 10, "minute": 14}
